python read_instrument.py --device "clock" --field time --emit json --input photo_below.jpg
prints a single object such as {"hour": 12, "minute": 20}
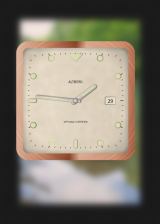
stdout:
{"hour": 1, "minute": 46}
